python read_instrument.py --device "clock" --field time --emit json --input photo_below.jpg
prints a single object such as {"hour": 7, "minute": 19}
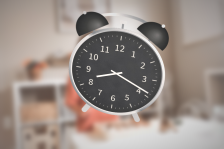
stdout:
{"hour": 8, "minute": 19}
